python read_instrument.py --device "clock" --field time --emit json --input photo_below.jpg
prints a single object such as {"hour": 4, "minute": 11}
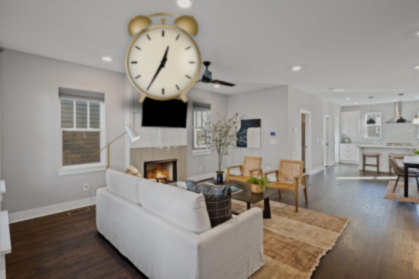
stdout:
{"hour": 12, "minute": 35}
